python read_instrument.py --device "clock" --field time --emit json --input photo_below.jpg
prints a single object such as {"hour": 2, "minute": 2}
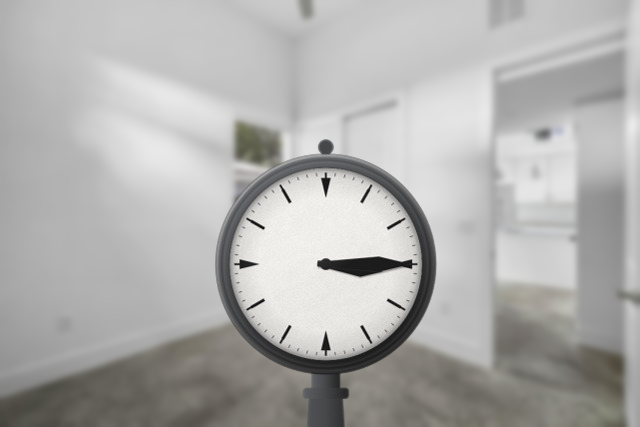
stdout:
{"hour": 3, "minute": 15}
